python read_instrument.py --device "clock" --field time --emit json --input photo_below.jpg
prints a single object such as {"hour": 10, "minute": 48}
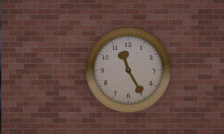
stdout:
{"hour": 11, "minute": 25}
